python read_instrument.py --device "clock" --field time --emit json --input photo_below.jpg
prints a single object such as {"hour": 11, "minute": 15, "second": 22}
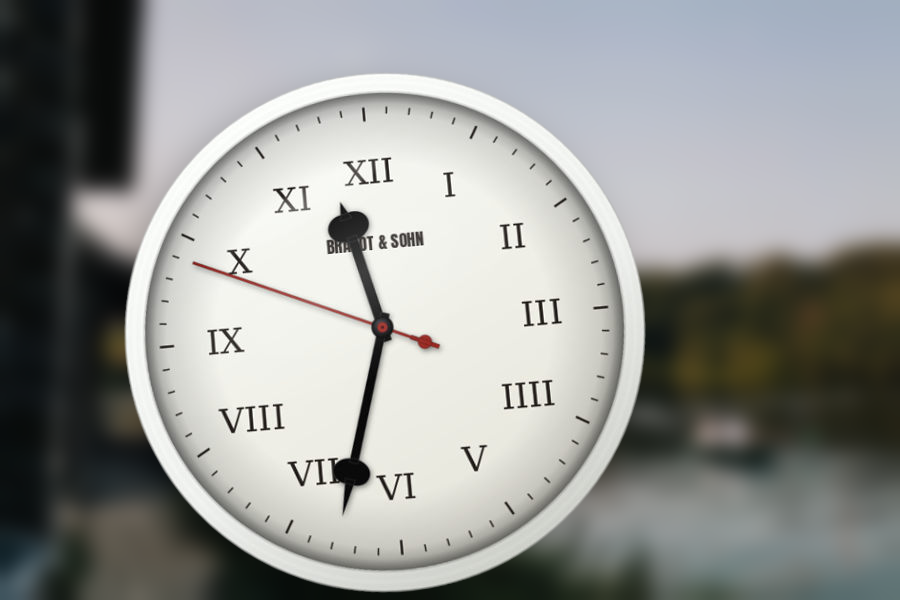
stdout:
{"hour": 11, "minute": 32, "second": 49}
